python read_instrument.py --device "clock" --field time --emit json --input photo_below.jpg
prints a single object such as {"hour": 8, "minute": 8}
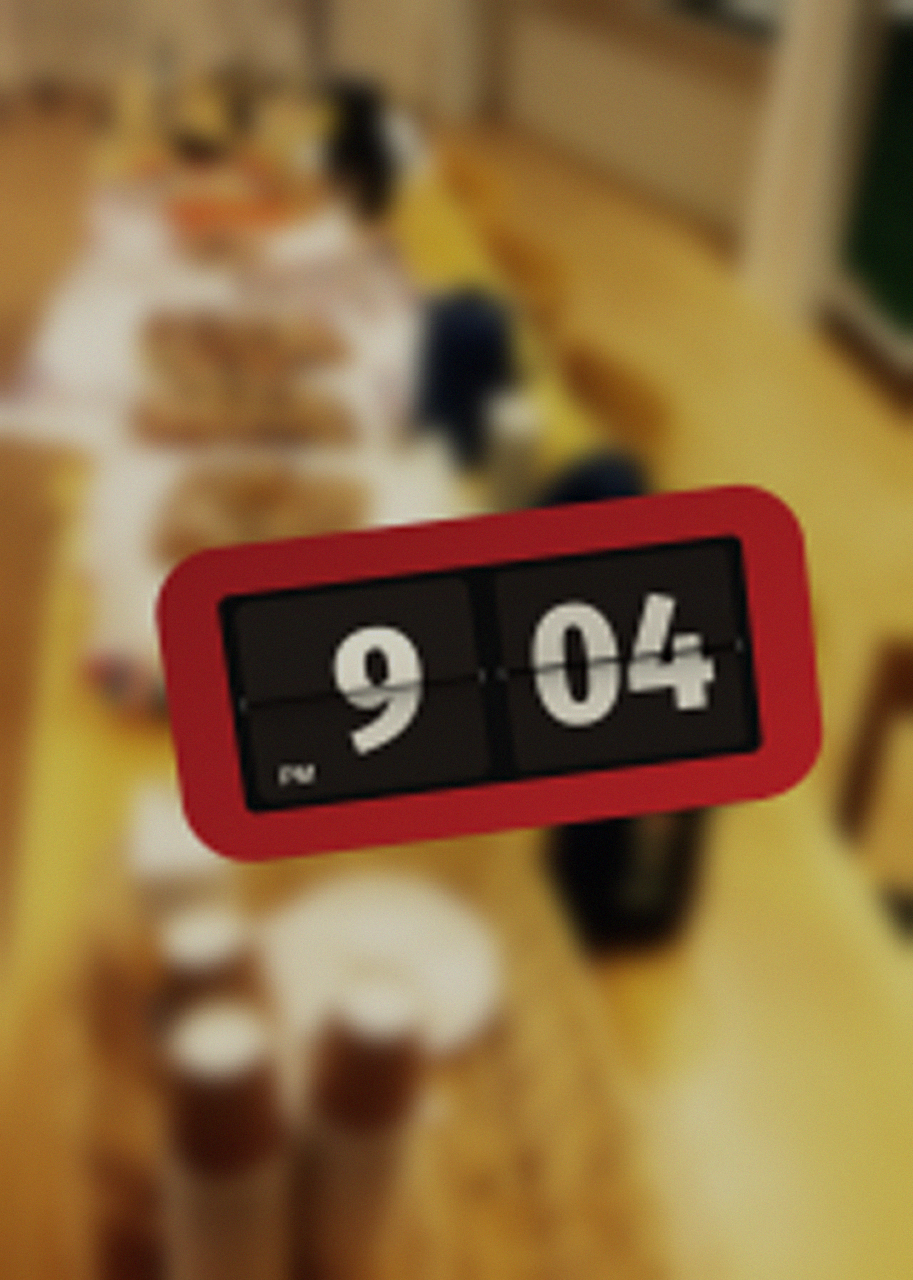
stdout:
{"hour": 9, "minute": 4}
